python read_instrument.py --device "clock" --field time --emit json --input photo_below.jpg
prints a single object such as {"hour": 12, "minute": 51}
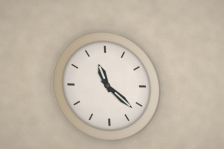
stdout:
{"hour": 11, "minute": 22}
